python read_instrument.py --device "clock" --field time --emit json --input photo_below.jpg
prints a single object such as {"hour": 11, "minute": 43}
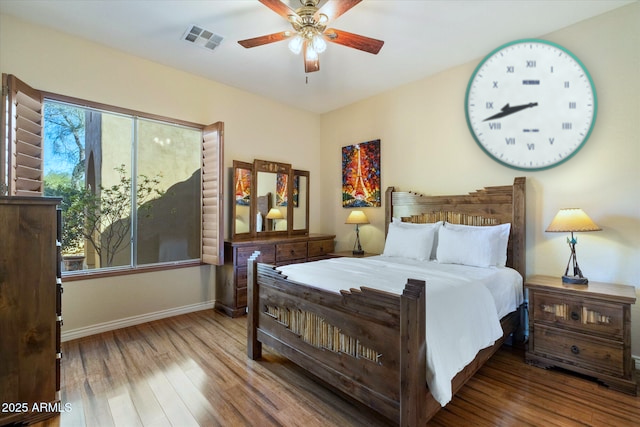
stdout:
{"hour": 8, "minute": 42}
